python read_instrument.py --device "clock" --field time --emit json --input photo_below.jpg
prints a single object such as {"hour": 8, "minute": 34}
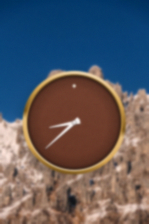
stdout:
{"hour": 8, "minute": 38}
